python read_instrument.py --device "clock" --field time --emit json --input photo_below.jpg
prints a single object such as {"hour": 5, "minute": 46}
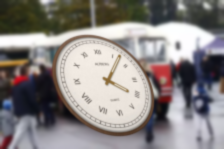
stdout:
{"hour": 4, "minute": 7}
